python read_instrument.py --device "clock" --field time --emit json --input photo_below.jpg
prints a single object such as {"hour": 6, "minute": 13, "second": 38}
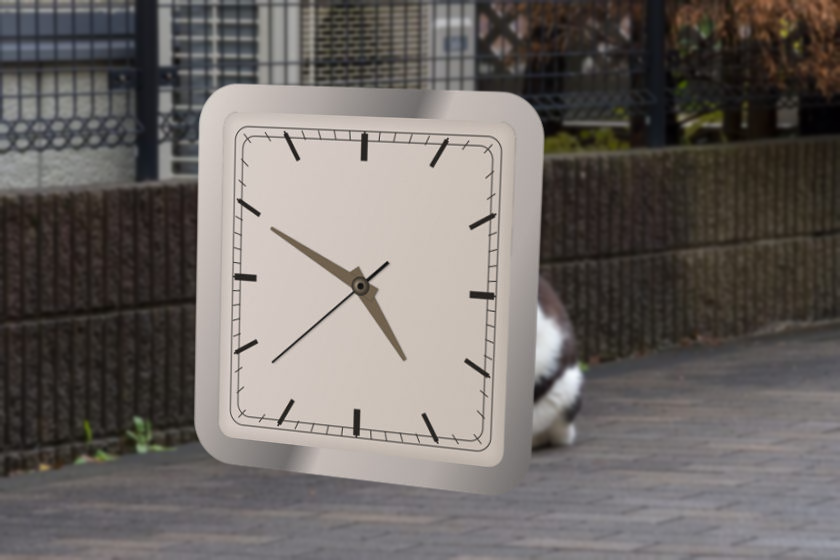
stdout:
{"hour": 4, "minute": 49, "second": 38}
